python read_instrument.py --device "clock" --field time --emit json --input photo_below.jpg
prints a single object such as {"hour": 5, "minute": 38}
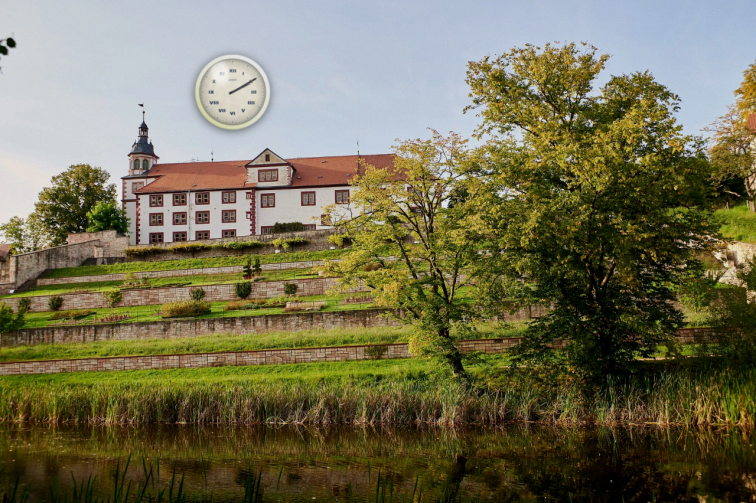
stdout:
{"hour": 2, "minute": 10}
